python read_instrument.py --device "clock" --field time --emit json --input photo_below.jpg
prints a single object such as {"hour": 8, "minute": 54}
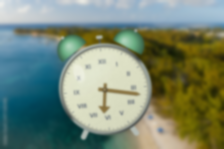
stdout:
{"hour": 6, "minute": 17}
